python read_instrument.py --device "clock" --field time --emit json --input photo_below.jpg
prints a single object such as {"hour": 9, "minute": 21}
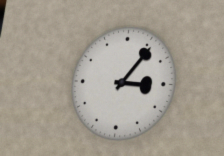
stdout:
{"hour": 3, "minute": 6}
